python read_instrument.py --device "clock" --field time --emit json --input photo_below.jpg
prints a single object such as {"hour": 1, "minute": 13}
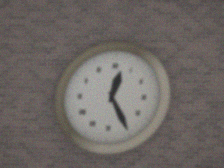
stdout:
{"hour": 12, "minute": 25}
